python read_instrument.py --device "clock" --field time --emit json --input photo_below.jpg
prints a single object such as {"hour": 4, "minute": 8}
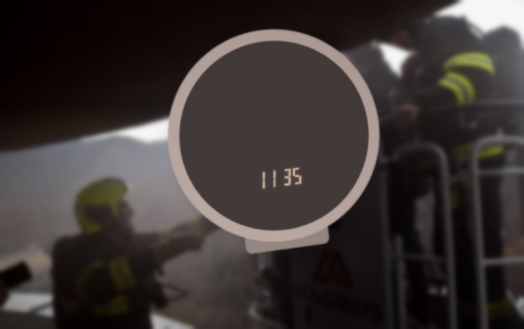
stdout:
{"hour": 11, "minute": 35}
